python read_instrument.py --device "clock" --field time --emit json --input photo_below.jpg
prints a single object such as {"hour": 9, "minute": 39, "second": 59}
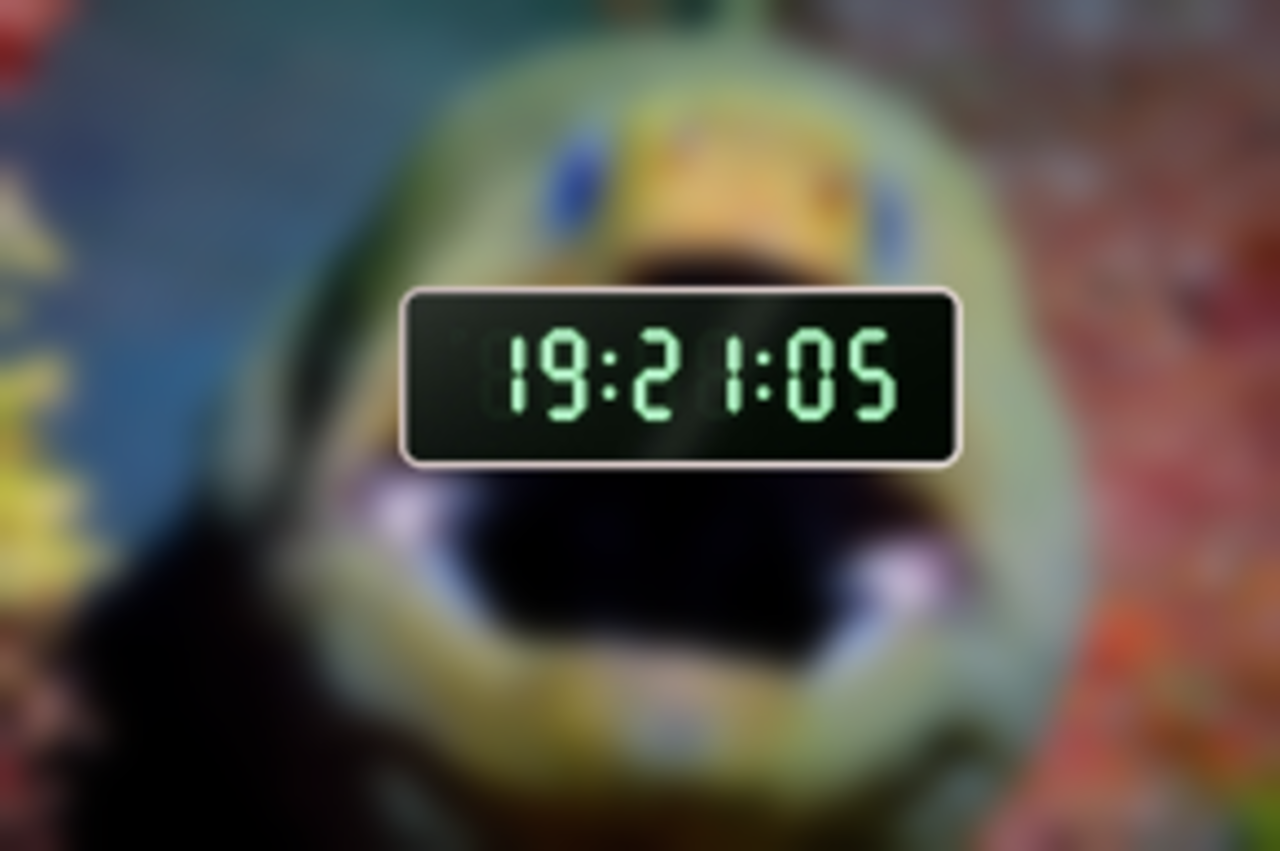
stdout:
{"hour": 19, "minute": 21, "second": 5}
